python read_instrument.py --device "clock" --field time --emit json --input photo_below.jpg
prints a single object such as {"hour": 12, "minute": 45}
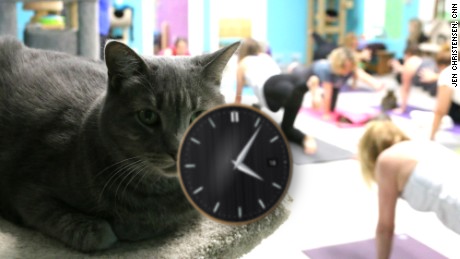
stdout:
{"hour": 4, "minute": 6}
